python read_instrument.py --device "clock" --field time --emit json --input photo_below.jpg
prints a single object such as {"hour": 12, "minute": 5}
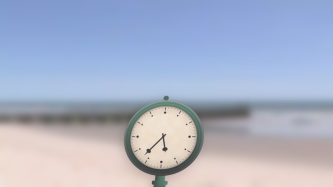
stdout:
{"hour": 5, "minute": 37}
